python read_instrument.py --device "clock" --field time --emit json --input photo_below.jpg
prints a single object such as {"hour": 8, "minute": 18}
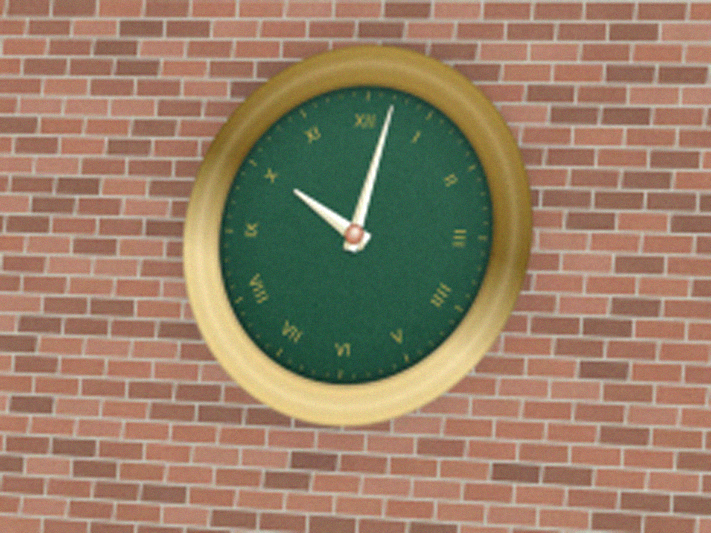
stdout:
{"hour": 10, "minute": 2}
